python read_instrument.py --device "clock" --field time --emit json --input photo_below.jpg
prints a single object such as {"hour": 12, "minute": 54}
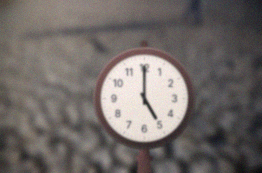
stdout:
{"hour": 5, "minute": 0}
